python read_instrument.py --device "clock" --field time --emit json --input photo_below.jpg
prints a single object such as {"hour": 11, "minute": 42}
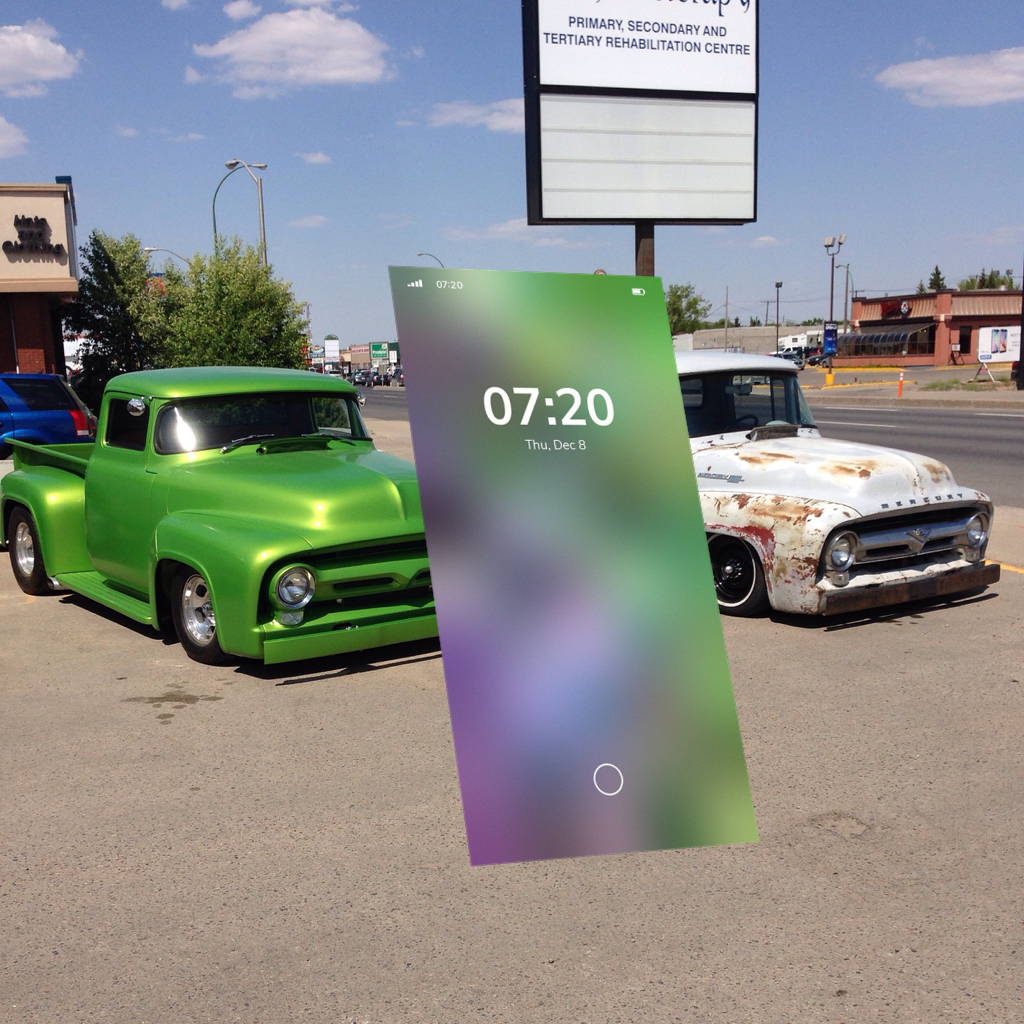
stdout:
{"hour": 7, "minute": 20}
